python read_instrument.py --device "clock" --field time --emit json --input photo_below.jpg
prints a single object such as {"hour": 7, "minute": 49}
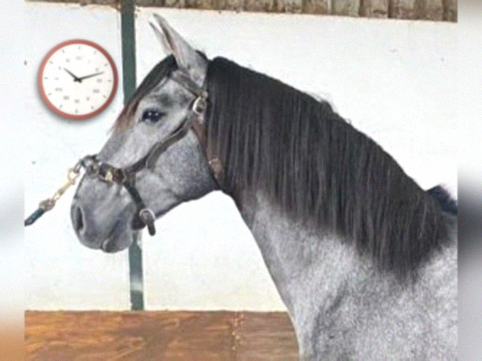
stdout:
{"hour": 10, "minute": 12}
